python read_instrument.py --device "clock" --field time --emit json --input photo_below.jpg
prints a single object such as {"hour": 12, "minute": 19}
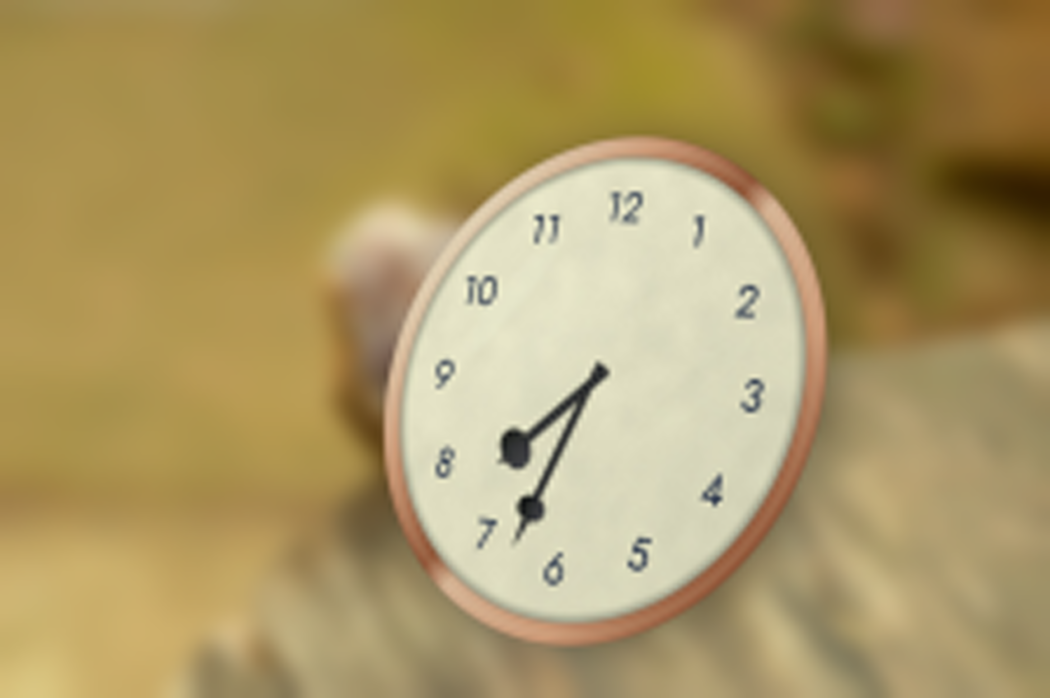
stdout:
{"hour": 7, "minute": 33}
